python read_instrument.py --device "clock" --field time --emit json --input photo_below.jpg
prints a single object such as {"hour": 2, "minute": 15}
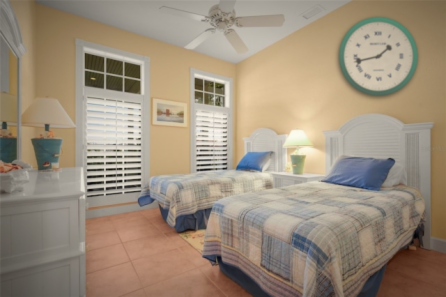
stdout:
{"hour": 1, "minute": 43}
